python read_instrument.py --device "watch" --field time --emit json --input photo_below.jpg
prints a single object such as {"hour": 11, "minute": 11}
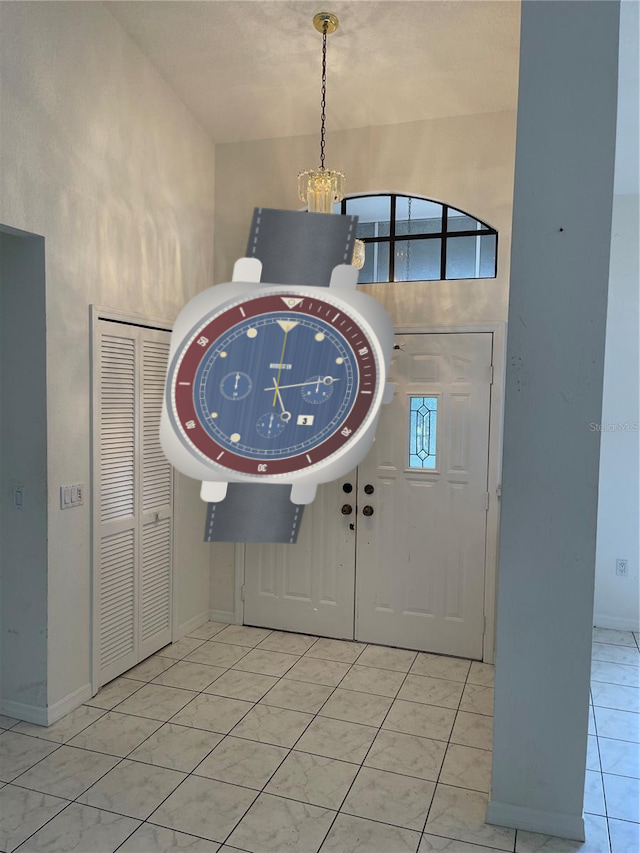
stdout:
{"hour": 5, "minute": 13}
